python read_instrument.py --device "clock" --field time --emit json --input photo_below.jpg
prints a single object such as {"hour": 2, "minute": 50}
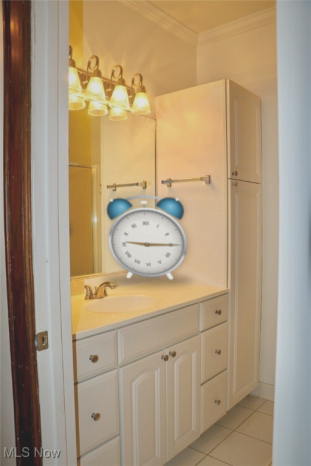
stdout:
{"hour": 9, "minute": 15}
